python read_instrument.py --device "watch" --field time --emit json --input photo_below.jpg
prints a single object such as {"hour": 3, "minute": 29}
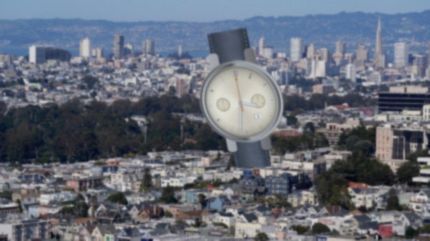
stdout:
{"hour": 3, "minute": 32}
